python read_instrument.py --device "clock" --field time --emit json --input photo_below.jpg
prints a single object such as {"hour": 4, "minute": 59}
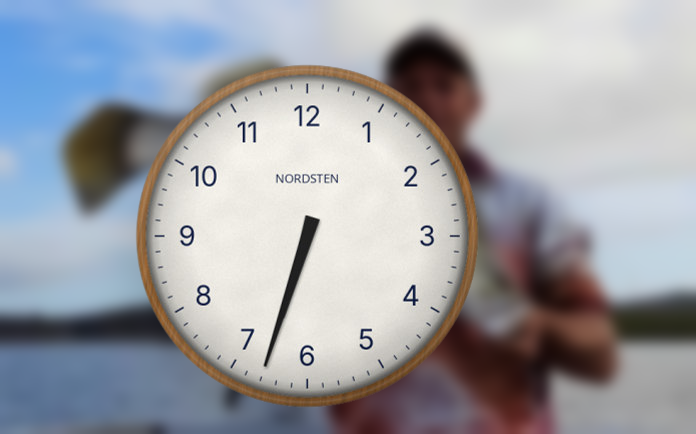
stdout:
{"hour": 6, "minute": 33}
